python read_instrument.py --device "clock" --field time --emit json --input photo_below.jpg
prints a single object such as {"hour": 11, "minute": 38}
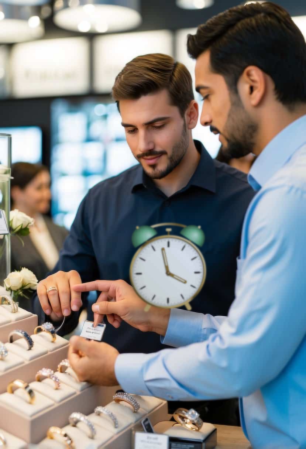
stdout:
{"hour": 3, "minute": 58}
